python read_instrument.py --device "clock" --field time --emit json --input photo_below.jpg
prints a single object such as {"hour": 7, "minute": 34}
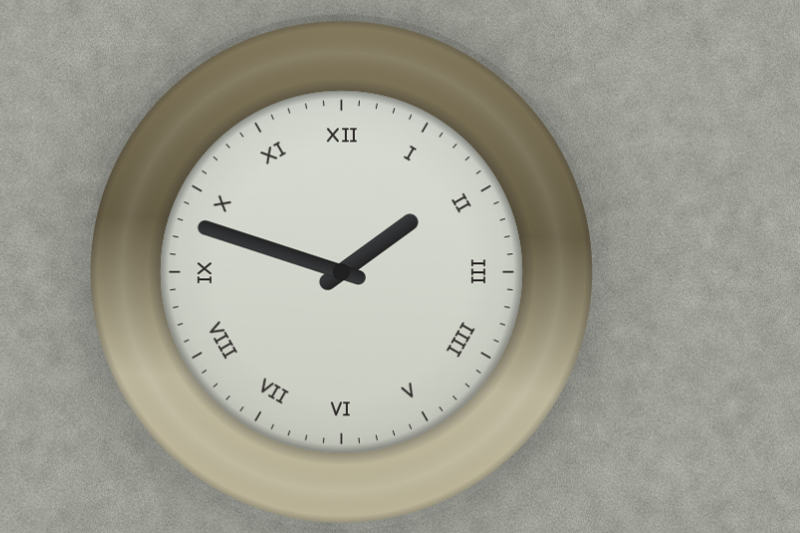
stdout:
{"hour": 1, "minute": 48}
